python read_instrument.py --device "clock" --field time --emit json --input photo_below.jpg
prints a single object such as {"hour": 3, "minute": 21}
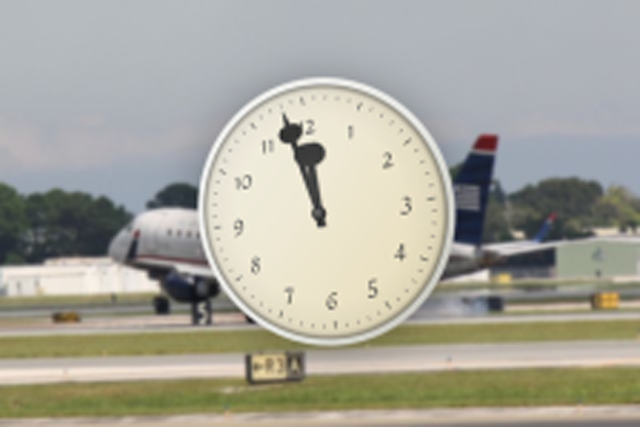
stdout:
{"hour": 11, "minute": 58}
